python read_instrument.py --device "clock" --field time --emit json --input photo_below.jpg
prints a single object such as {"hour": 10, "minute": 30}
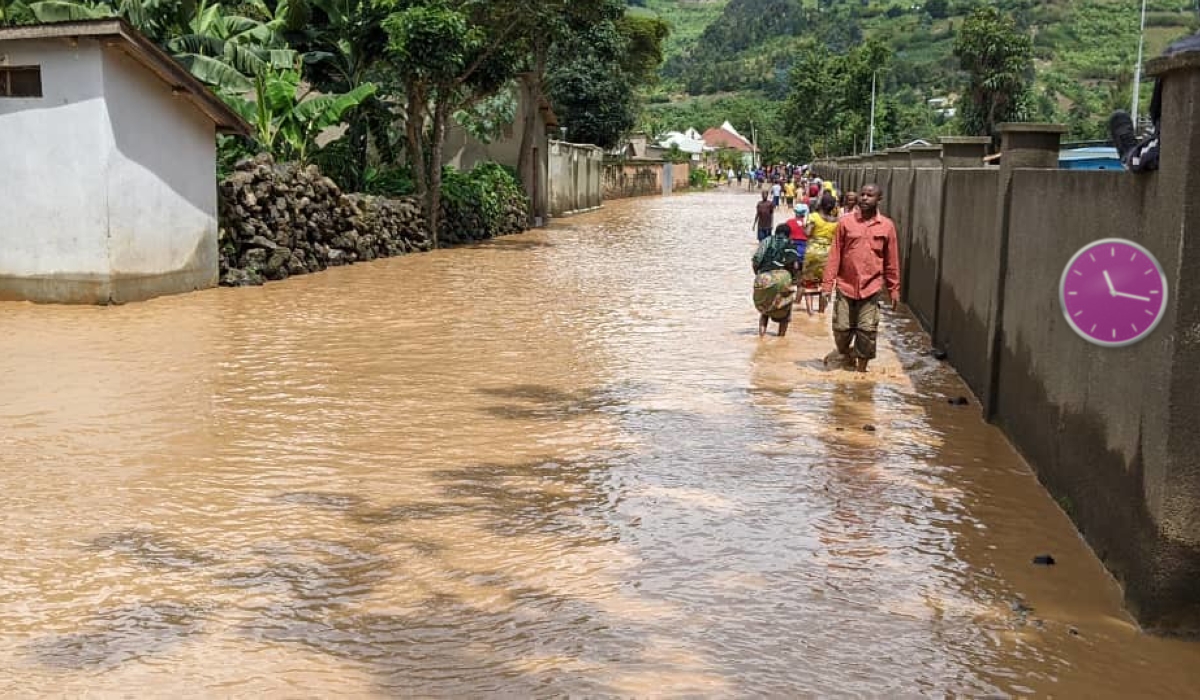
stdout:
{"hour": 11, "minute": 17}
